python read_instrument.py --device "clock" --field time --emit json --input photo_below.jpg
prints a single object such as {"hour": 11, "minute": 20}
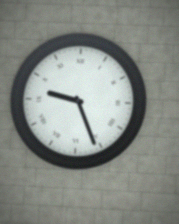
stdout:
{"hour": 9, "minute": 26}
